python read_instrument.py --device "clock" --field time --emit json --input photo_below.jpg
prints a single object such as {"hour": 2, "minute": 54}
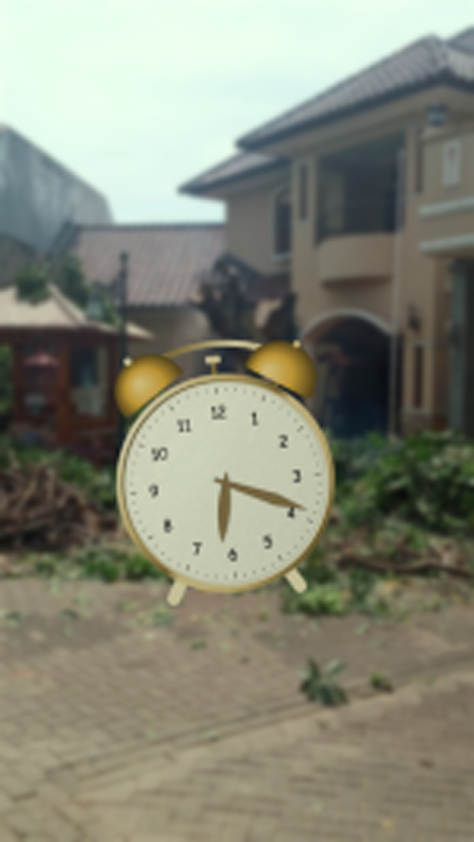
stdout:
{"hour": 6, "minute": 19}
